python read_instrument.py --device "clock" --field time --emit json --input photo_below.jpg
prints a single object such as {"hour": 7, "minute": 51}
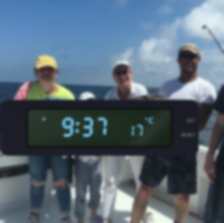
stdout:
{"hour": 9, "minute": 37}
